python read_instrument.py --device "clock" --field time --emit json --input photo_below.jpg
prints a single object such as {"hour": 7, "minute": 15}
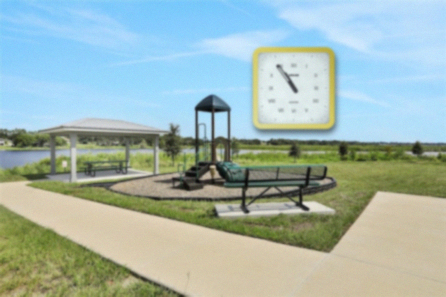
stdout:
{"hour": 10, "minute": 54}
